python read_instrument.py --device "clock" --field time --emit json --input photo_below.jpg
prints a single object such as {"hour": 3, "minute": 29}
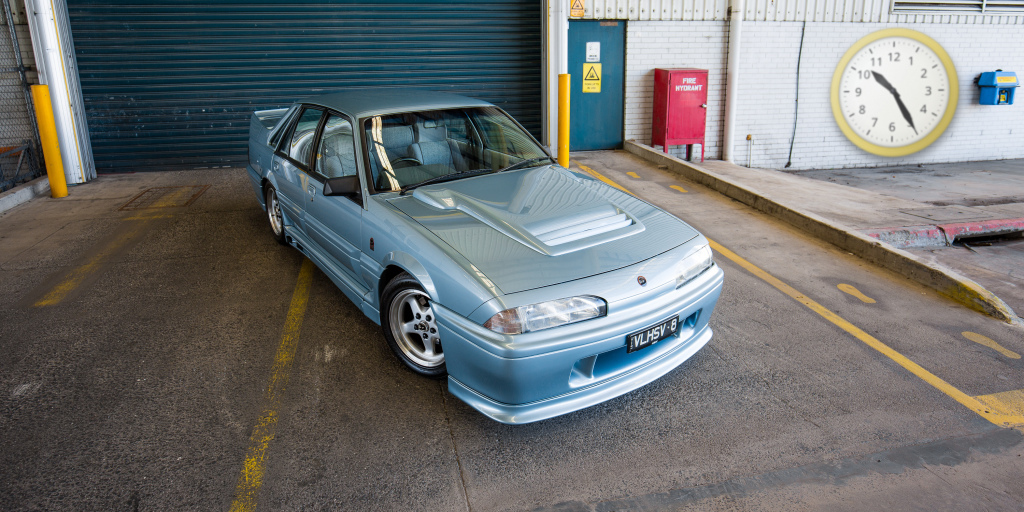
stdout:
{"hour": 10, "minute": 25}
